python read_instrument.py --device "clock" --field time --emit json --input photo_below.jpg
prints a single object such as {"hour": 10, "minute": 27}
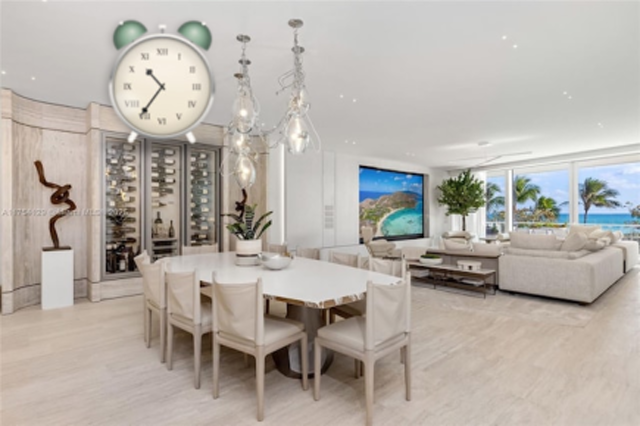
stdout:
{"hour": 10, "minute": 36}
